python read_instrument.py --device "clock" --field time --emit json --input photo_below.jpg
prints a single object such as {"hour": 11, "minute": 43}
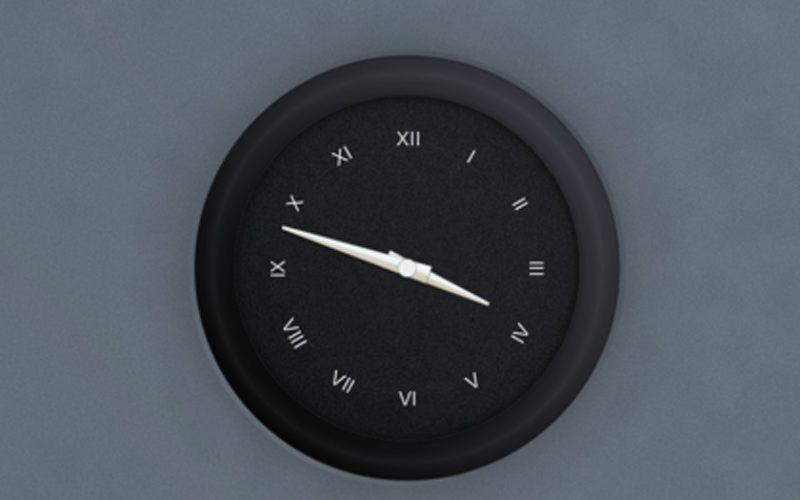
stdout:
{"hour": 3, "minute": 48}
